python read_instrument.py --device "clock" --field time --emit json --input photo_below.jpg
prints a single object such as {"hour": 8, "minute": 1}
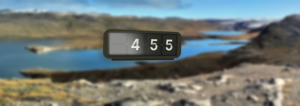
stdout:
{"hour": 4, "minute": 55}
